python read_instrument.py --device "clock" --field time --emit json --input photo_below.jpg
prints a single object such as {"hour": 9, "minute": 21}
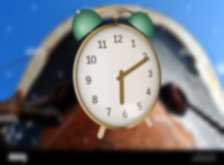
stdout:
{"hour": 6, "minute": 11}
